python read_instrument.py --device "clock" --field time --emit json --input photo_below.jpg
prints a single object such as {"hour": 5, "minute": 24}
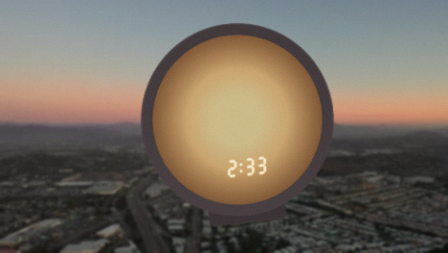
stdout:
{"hour": 2, "minute": 33}
